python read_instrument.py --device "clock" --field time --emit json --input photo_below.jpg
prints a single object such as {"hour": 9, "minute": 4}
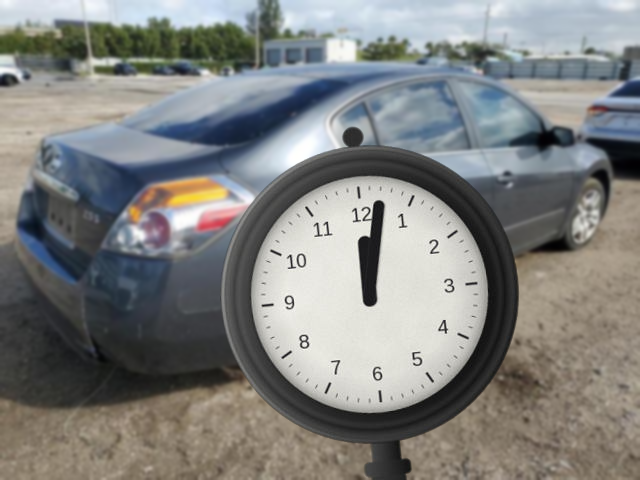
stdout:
{"hour": 12, "minute": 2}
